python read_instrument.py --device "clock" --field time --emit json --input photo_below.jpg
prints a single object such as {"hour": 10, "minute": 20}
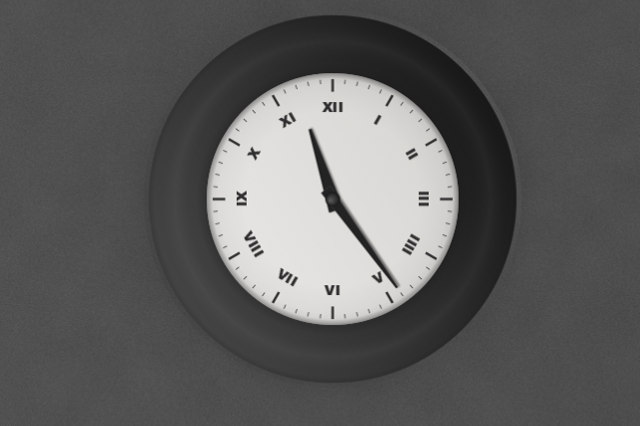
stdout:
{"hour": 11, "minute": 24}
